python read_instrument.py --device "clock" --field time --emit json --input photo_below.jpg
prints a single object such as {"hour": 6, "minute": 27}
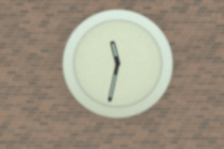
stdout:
{"hour": 11, "minute": 32}
